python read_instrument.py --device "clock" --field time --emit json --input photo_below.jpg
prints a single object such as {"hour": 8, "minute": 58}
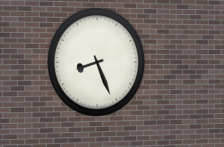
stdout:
{"hour": 8, "minute": 26}
